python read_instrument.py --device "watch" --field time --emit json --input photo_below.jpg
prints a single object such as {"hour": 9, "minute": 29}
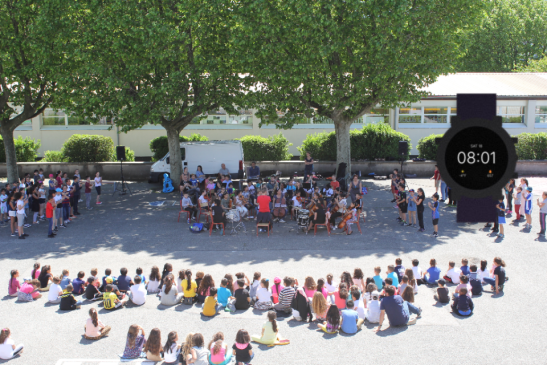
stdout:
{"hour": 8, "minute": 1}
